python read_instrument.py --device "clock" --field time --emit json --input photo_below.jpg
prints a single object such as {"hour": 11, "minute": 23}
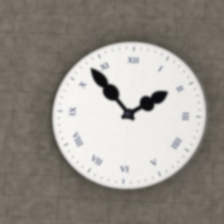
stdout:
{"hour": 1, "minute": 53}
